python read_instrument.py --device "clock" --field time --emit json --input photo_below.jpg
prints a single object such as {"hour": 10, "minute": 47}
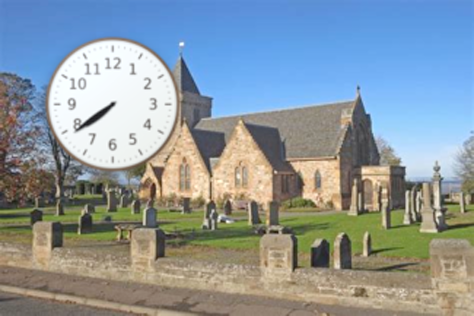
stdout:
{"hour": 7, "minute": 39}
